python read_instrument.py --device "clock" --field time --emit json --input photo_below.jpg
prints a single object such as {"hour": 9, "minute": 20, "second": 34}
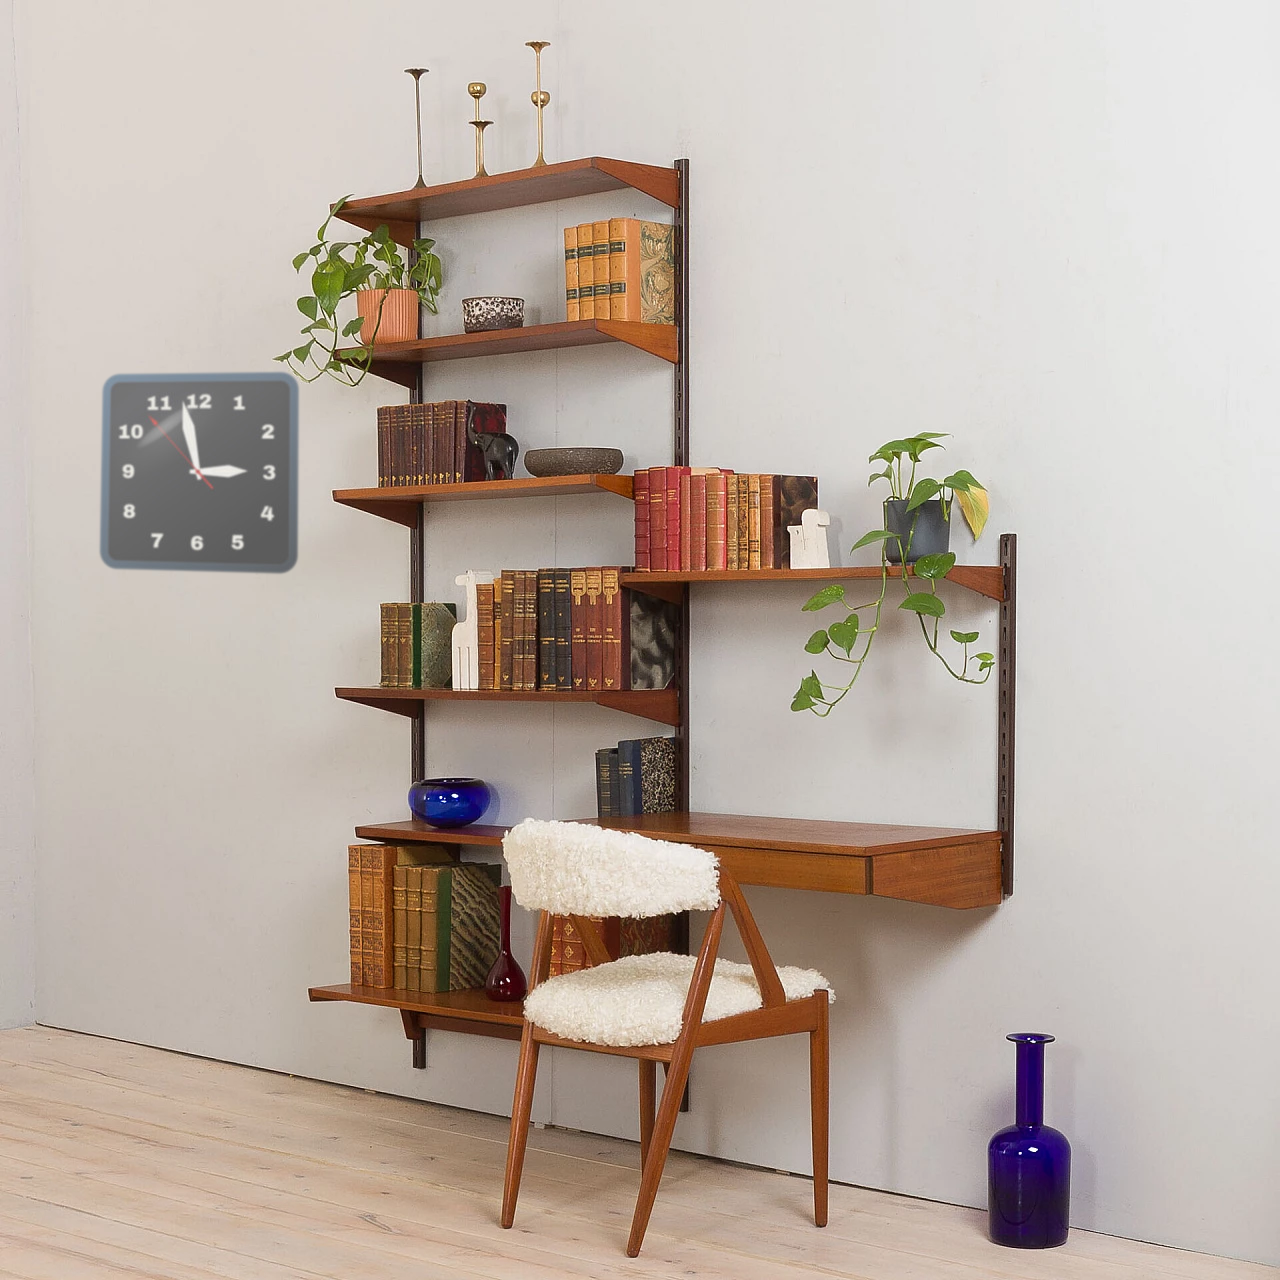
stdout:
{"hour": 2, "minute": 57, "second": 53}
